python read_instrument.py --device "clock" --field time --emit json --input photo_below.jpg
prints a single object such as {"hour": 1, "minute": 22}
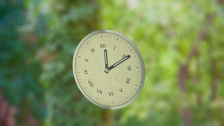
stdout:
{"hour": 12, "minute": 11}
